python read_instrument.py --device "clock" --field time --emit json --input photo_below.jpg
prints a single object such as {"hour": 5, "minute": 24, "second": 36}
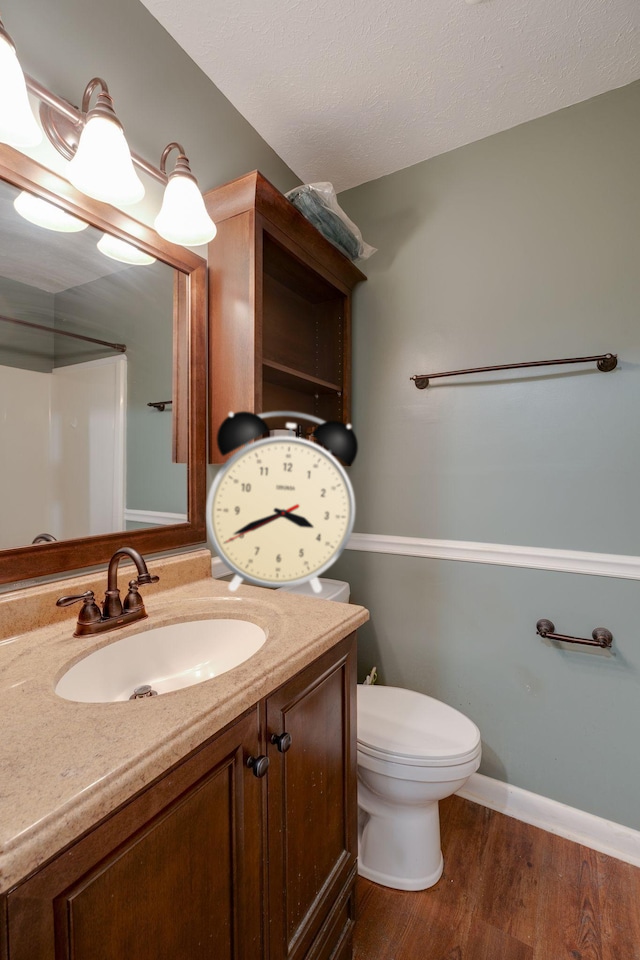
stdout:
{"hour": 3, "minute": 40, "second": 40}
